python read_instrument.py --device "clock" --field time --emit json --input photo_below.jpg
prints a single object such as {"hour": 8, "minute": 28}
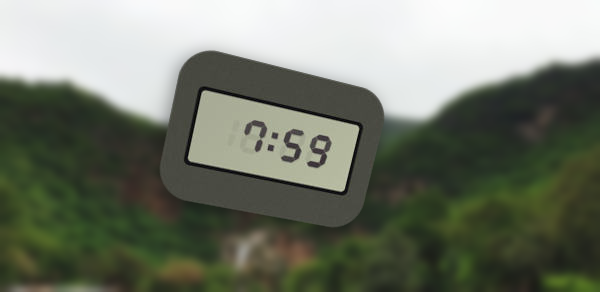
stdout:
{"hour": 7, "minute": 59}
